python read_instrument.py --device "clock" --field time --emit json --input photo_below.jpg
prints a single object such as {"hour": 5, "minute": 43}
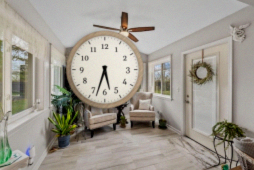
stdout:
{"hour": 5, "minute": 33}
